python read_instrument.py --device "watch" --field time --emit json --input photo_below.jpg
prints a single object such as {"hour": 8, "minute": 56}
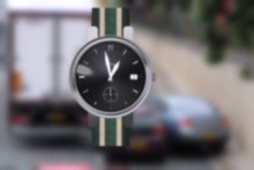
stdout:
{"hour": 12, "minute": 58}
